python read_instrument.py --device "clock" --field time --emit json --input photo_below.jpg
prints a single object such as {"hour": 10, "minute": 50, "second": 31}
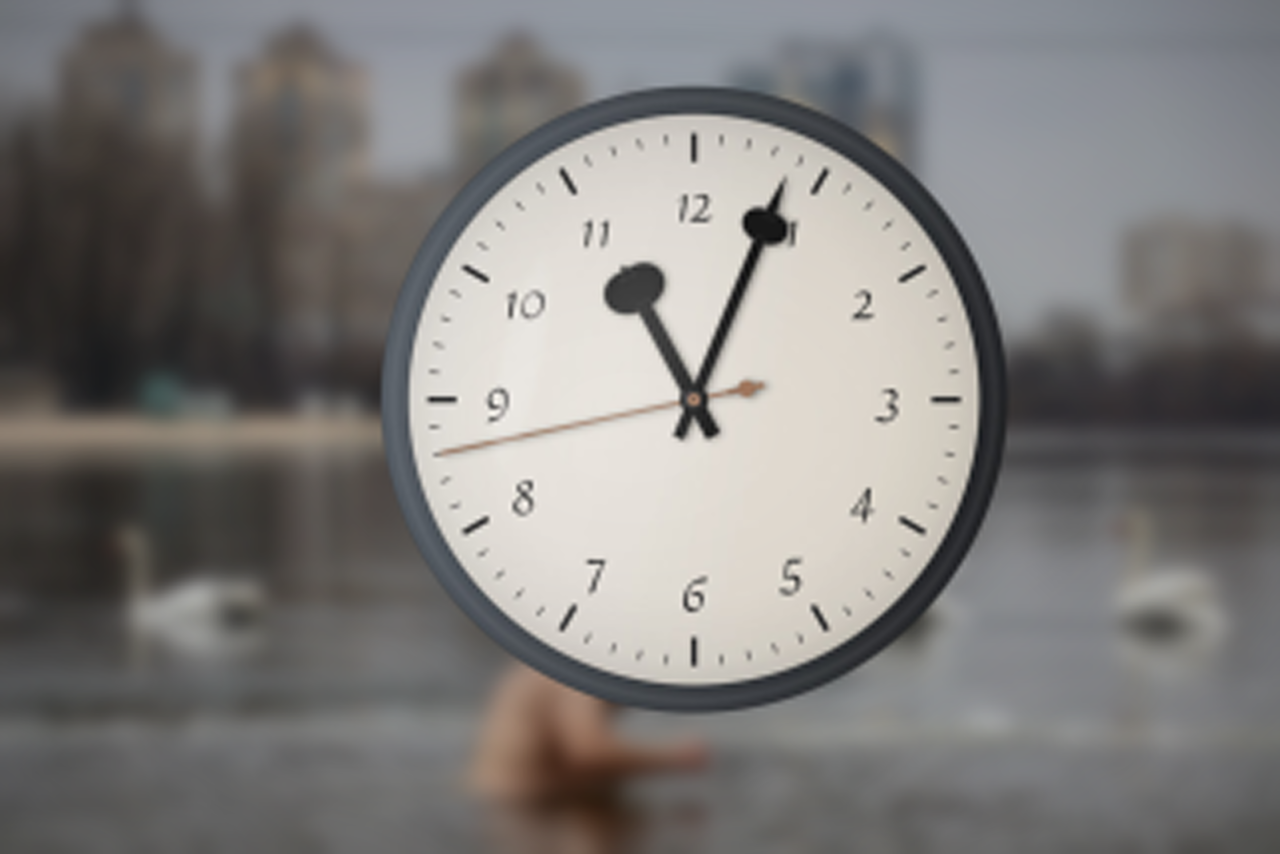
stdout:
{"hour": 11, "minute": 3, "second": 43}
